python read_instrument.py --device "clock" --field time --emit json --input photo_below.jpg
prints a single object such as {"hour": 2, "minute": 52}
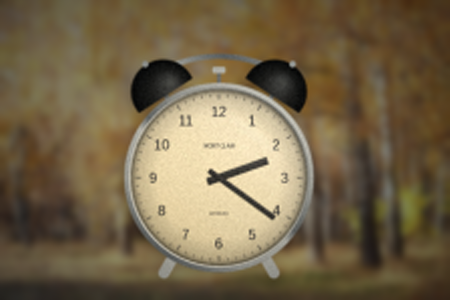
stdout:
{"hour": 2, "minute": 21}
